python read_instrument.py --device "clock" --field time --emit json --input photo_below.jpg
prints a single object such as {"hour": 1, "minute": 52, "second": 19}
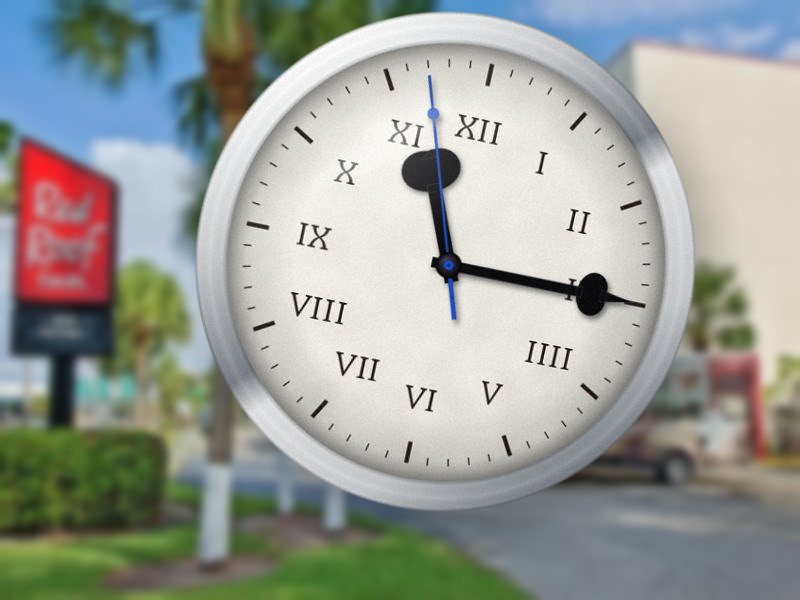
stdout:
{"hour": 11, "minute": 14, "second": 57}
